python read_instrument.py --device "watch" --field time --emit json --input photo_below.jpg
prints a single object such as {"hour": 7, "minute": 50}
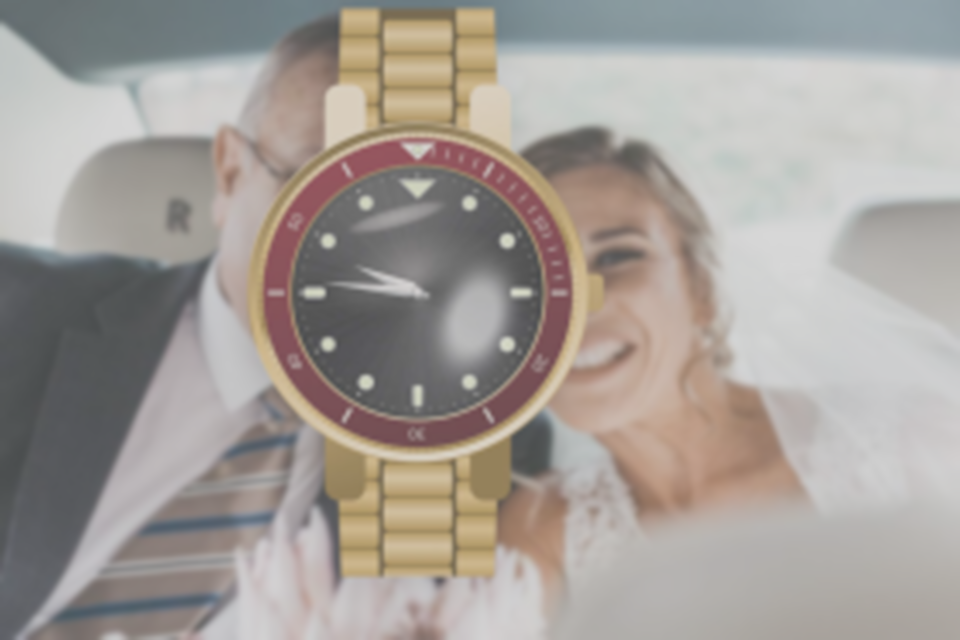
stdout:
{"hour": 9, "minute": 46}
